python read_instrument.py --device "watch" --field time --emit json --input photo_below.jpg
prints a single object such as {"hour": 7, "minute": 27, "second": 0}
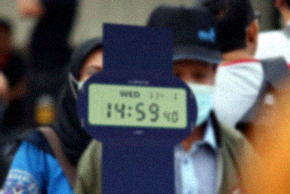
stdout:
{"hour": 14, "minute": 59, "second": 40}
